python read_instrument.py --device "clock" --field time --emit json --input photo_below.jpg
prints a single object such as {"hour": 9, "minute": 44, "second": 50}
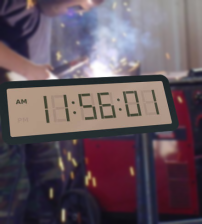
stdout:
{"hour": 11, "minute": 56, "second": 1}
